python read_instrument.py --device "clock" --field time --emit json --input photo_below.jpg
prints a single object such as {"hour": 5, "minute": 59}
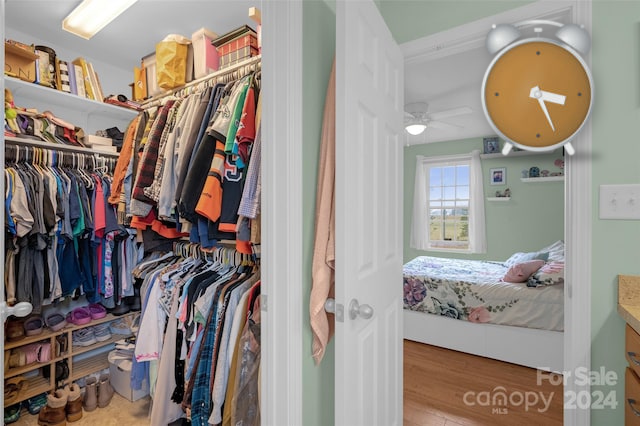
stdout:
{"hour": 3, "minute": 26}
